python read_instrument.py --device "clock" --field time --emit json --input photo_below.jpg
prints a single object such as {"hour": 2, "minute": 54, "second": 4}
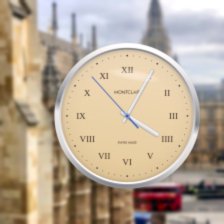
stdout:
{"hour": 4, "minute": 4, "second": 53}
